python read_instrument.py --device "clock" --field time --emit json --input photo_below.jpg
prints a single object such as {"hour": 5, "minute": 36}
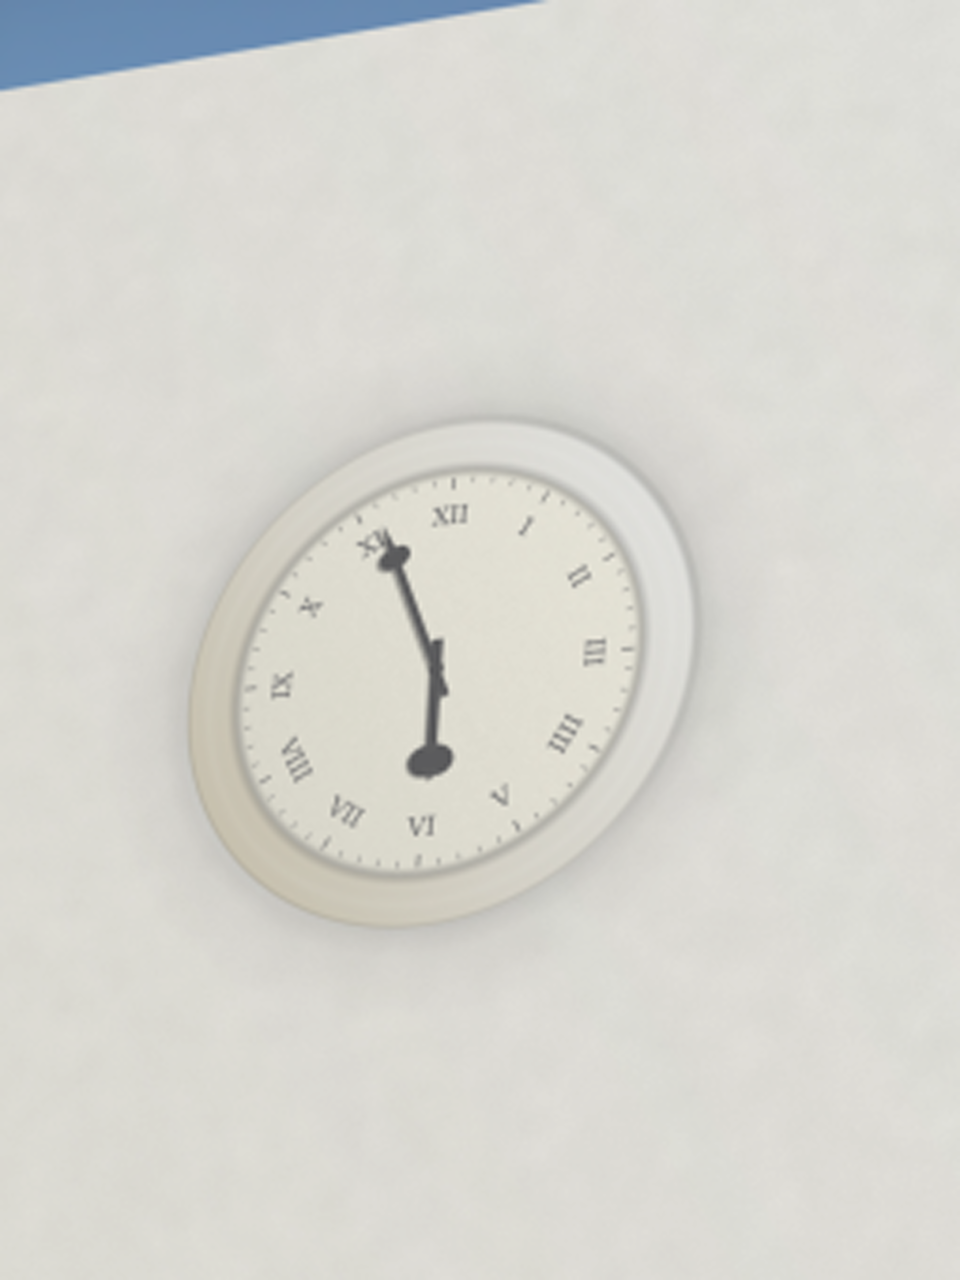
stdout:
{"hour": 5, "minute": 56}
